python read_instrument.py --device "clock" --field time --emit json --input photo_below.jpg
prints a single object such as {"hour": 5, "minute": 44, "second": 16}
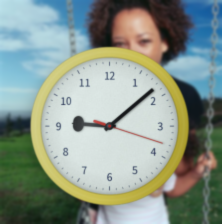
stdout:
{"hour": 9, "minute": 8, "second": 18}
